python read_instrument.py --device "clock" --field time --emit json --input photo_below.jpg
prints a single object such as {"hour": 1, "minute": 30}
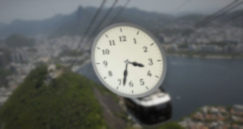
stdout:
{"hour": 3, "minute": 33}
